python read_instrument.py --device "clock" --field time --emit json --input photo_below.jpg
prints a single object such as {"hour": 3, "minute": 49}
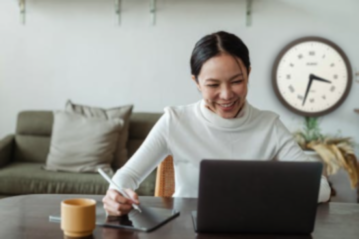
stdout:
{"hour": 3, "minute": 33}
